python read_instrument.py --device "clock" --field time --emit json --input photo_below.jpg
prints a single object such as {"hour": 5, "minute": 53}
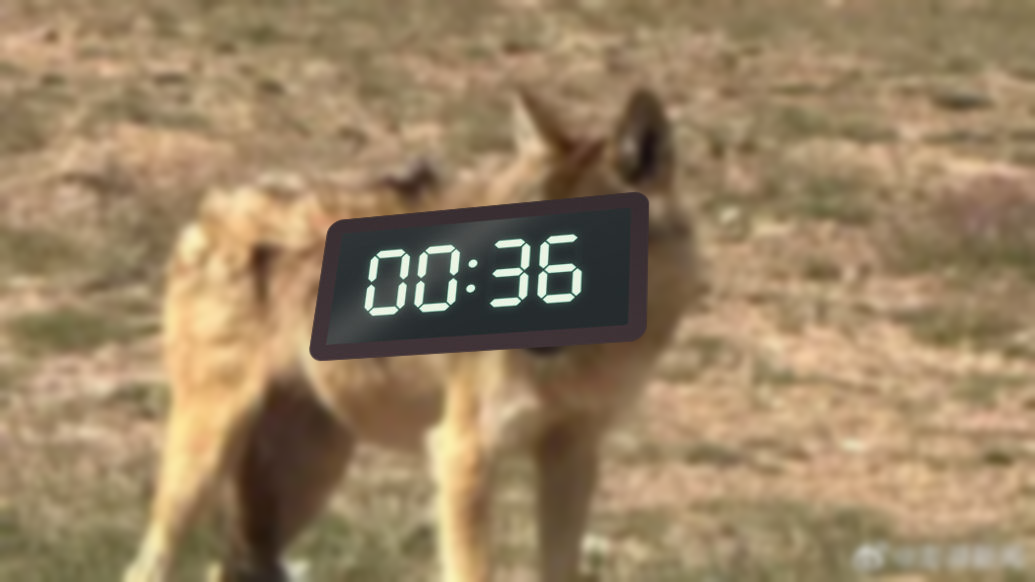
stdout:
{"hour": 0, "minute": 36}
